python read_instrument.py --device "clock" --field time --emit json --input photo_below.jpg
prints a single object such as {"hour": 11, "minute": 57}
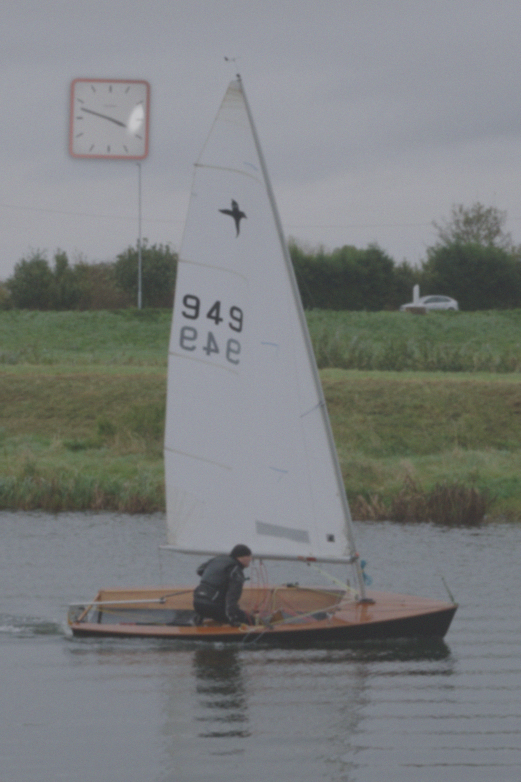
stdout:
{"hour": 3, "minute": 48}
